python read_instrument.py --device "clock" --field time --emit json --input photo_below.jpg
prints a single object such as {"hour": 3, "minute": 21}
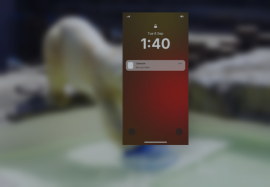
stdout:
{"hour": 1, "minute": 40}
